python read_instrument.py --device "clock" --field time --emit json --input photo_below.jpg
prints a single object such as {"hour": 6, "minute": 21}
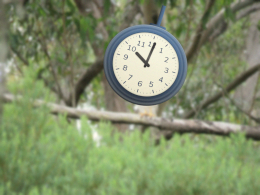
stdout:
{"hour": 10, "minute": 1}
